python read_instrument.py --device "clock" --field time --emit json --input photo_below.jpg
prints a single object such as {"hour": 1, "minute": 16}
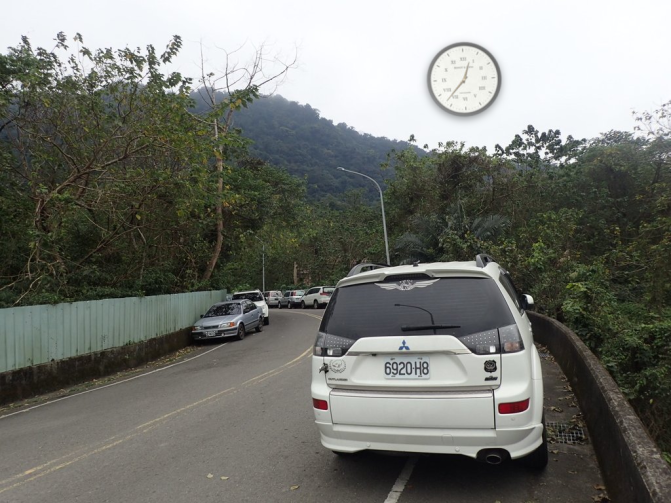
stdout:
{"hour": 12, "minute": 37}
